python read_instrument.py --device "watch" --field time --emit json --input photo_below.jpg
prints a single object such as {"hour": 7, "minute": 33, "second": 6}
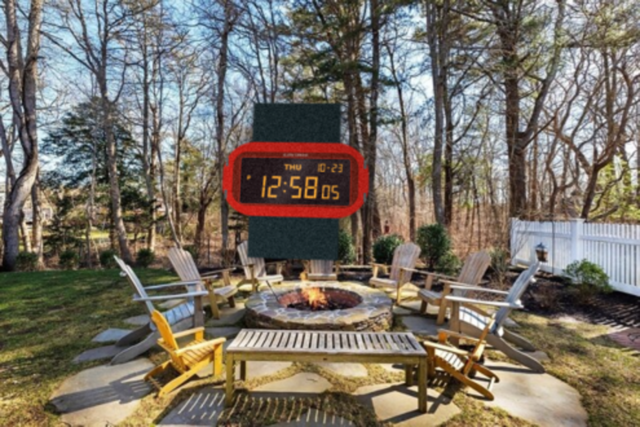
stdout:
{"hour": 12, "minute": 58, "second": 5}
